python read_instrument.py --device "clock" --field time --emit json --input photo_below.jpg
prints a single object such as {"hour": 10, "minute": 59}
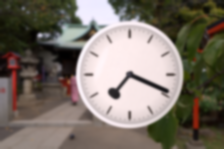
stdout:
{"hour": 7, "minute": 19}
